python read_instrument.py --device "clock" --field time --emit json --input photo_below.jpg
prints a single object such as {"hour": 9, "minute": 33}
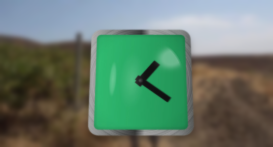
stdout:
{"hour": 1, "minute": 21}
